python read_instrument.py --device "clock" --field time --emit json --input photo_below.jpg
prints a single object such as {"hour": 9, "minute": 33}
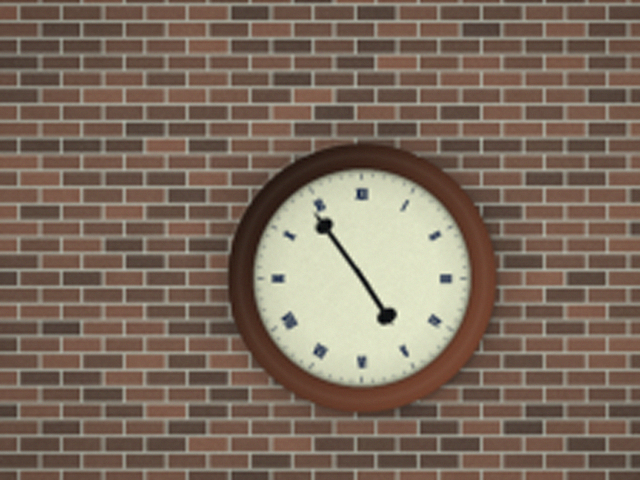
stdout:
{"hour": 4, "minute": 54}
